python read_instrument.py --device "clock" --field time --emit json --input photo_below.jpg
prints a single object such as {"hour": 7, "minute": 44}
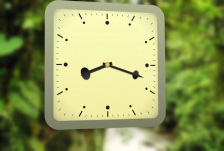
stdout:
{"hour": 8, "minute": 18}
